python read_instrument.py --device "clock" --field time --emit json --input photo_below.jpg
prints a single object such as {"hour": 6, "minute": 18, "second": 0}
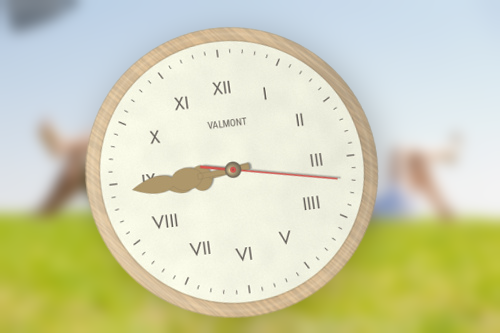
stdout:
{"hour": 8, "minute": 44, "second": 17}
